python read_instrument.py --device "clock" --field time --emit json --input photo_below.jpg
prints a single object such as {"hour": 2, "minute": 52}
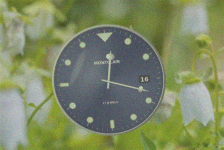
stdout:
{"hour": 12, "minute": 18}
